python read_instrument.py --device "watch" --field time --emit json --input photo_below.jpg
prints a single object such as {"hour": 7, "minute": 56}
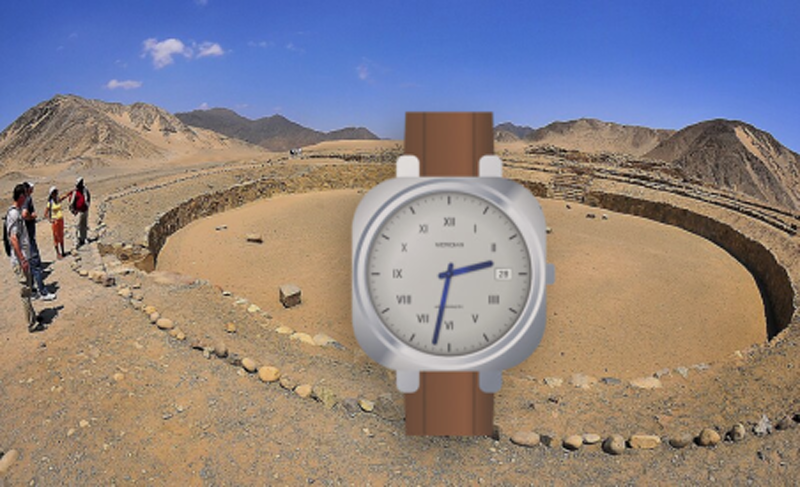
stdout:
{"hour": 2, "minute": 32}
